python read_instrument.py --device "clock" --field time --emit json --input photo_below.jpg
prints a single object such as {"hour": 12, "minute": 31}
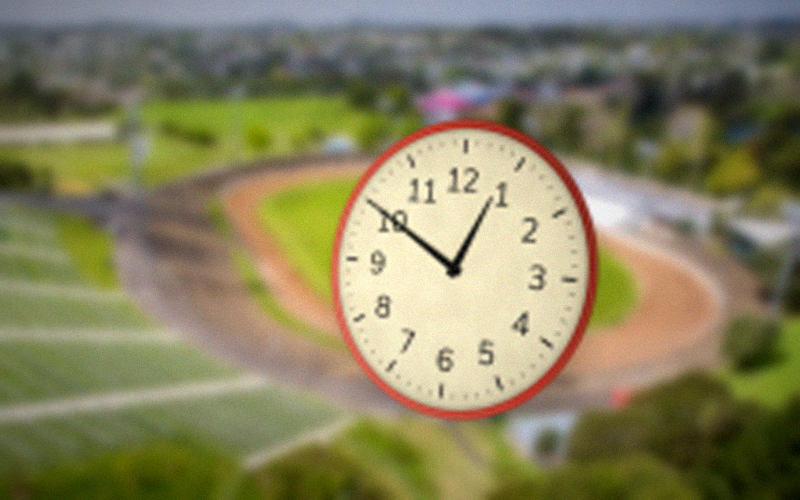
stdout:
{"hour": 12, "minute": 50}
